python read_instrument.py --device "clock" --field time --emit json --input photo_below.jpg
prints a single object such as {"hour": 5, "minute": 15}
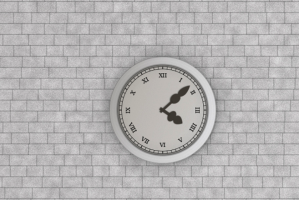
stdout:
{"hour": 4, "minute": 8}
